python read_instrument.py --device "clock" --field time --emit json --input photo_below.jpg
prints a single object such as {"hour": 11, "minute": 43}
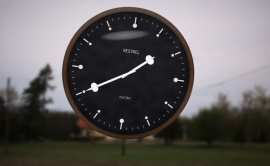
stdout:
{"hour": 1, "minute": 40}
